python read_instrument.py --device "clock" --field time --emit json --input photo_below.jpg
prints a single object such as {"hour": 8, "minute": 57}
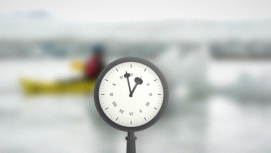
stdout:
{"hour": 12, "minute": 58}
